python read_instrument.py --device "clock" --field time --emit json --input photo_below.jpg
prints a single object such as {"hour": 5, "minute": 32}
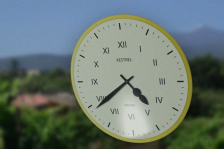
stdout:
{"hour": 4, "minute": 39}
